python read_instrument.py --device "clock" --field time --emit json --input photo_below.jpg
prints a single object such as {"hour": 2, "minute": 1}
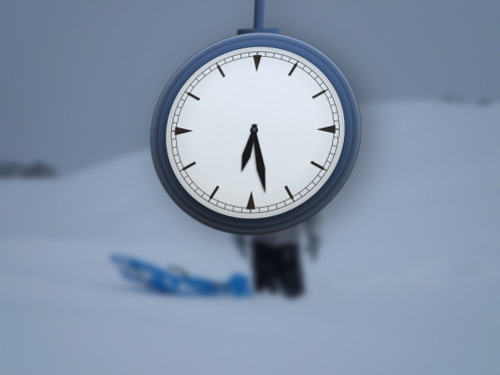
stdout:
{"hour": 6, "minute": 28}
